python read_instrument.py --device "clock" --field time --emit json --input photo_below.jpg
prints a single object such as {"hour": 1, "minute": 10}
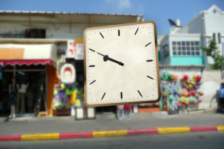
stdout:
{"hour": 9, "minute": 50}
